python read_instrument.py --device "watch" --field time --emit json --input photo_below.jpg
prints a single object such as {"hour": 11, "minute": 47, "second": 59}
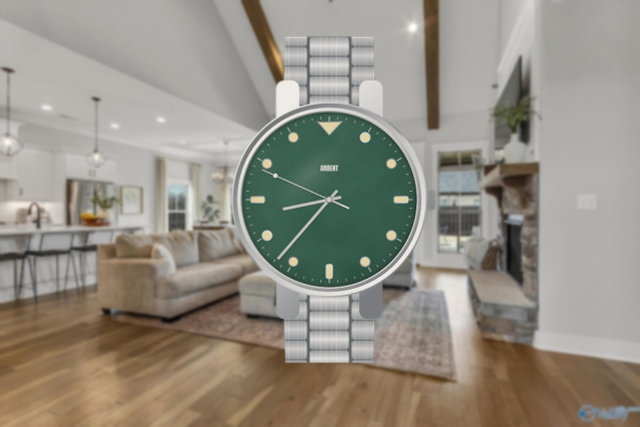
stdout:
{"hour": 8, "minute": 36, "second": 49}
